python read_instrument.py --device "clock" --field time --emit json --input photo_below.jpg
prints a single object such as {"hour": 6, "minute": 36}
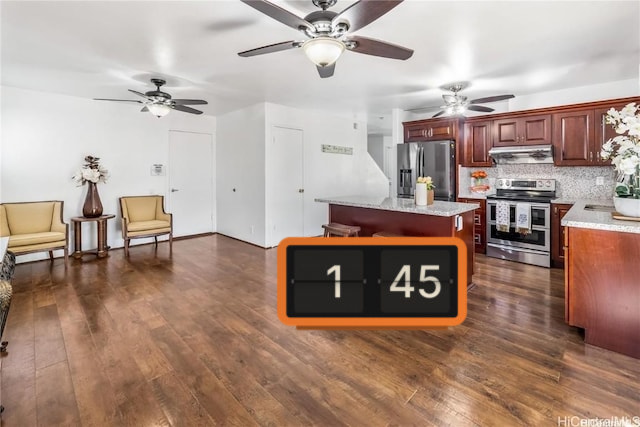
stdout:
{"hour": 1, "minute": 45}
